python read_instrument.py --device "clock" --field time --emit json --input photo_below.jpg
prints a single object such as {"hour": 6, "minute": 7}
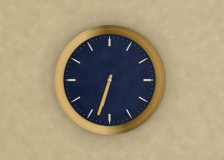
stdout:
{"hour": 6, "minute": 33}
